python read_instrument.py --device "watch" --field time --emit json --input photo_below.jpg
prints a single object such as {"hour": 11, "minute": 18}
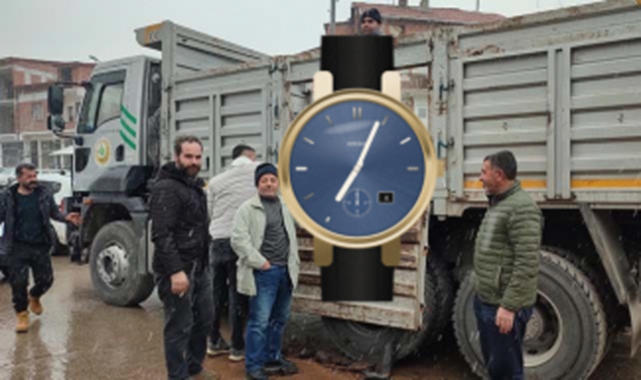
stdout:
{"hour": 7, "minute": 4}
